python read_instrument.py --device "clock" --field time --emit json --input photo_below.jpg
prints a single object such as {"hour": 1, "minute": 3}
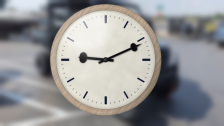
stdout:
{"hour": 9, "minute": 11}
